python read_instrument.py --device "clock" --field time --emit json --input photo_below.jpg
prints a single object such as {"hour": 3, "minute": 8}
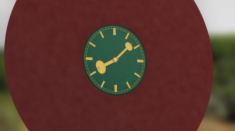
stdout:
{"hour": 8, "minute": 8}
